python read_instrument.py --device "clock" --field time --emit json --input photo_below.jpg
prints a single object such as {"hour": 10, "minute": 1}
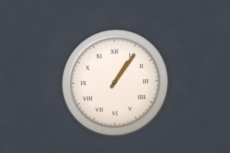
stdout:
{"hour": 1, "minute": 6}
